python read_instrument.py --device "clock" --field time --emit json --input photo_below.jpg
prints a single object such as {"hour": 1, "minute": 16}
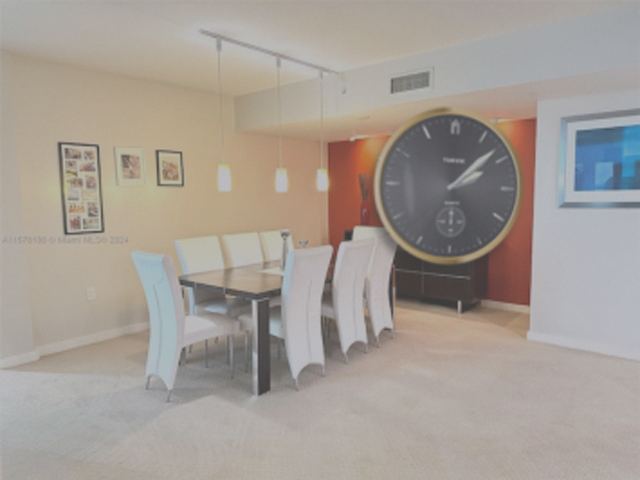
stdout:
{"hour": 2, "minute": 8}
